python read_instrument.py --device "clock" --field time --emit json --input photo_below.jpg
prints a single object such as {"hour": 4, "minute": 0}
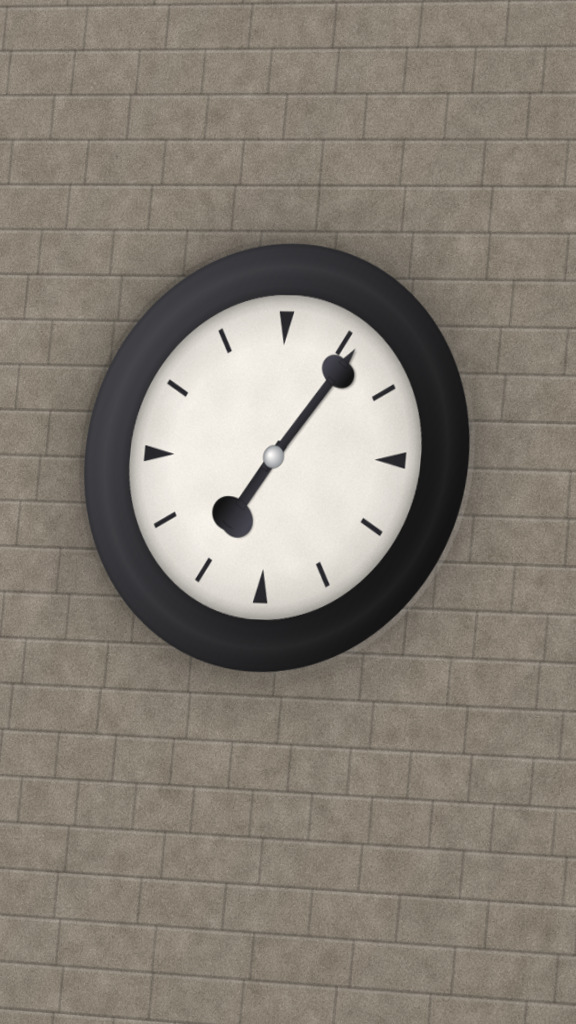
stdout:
{"hour": 7, "minute": 6}
